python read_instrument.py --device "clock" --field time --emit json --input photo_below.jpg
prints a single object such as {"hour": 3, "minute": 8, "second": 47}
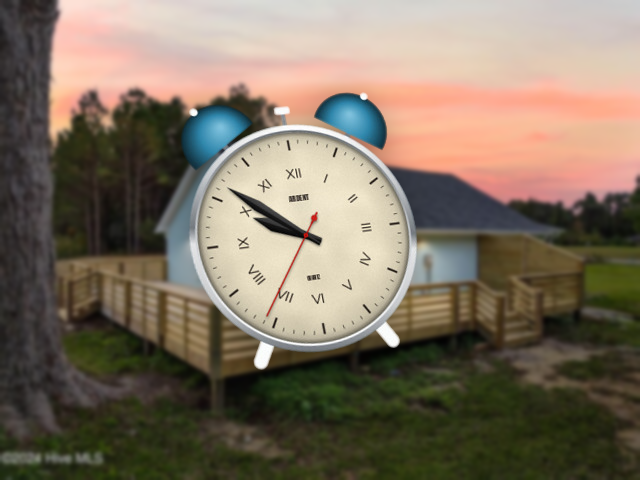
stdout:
{"hour": 9, "minute": 51, "second": 36}
